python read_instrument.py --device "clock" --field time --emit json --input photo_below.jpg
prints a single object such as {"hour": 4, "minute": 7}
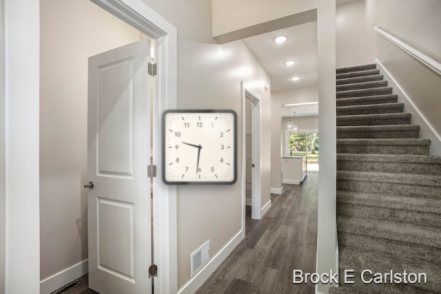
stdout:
{"hour": 9, "minute": 31}
